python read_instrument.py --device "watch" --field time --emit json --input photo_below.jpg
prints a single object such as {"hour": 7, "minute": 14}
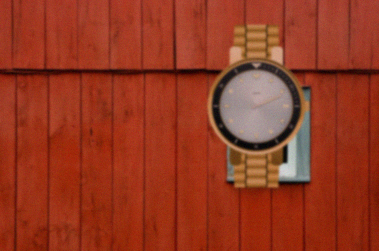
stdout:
{"hour": 2, "minute": 11}
